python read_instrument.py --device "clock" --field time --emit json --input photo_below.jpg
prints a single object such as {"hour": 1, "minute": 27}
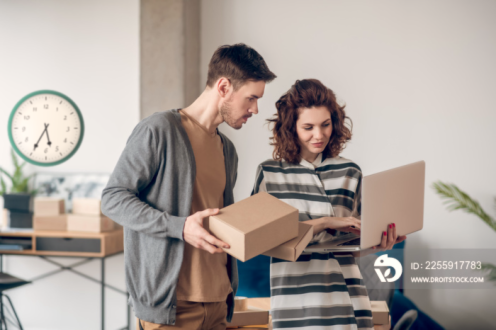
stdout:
{"hour": 5, "minute": 35}
